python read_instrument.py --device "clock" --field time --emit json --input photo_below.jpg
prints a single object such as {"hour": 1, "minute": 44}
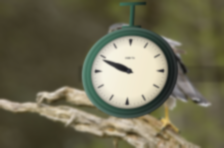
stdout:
{"hour": 9, "minute": 49}
